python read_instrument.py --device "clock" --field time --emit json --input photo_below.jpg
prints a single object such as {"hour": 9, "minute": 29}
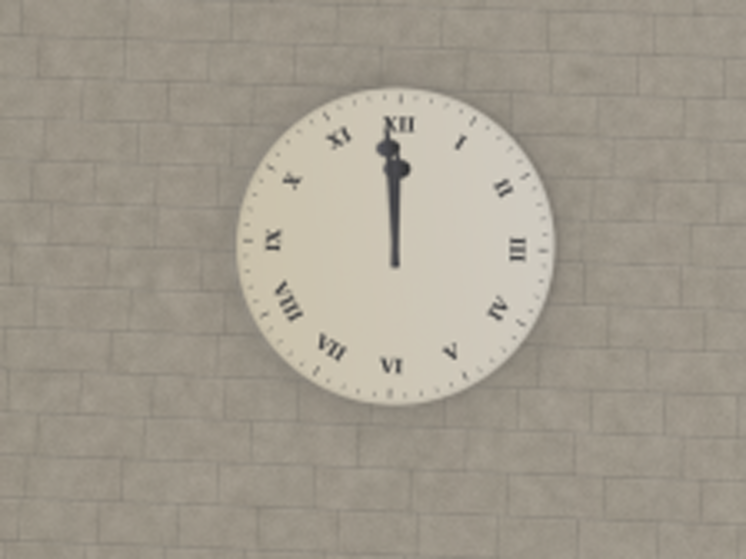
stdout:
{"hour": 11, "minute": 59}
